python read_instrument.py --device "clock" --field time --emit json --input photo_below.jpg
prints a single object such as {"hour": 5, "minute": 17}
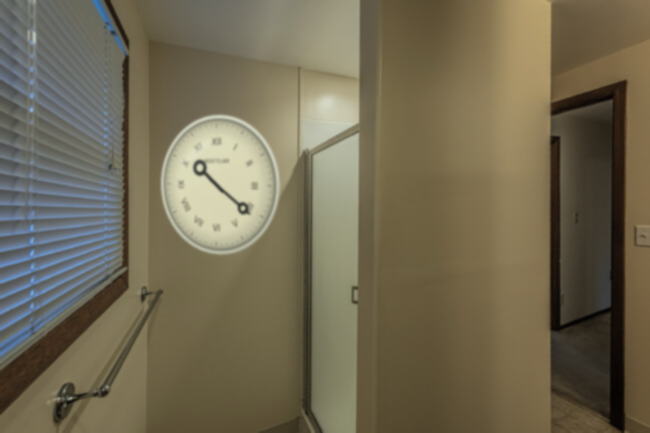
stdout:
{"hour": 10, "minute": 21}
